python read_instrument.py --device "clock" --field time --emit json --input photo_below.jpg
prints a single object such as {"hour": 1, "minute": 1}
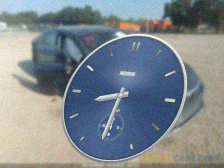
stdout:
{"hour": 8, "minute": 31}
